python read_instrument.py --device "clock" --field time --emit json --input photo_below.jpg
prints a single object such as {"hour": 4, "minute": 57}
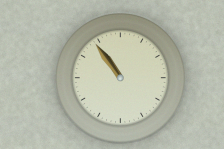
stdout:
{"hour": 10, "minute": 54}
